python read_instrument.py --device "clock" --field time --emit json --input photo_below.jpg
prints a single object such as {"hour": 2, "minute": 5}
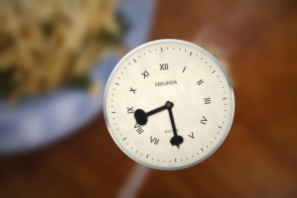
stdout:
{"hour": 8, "minute": 29}
